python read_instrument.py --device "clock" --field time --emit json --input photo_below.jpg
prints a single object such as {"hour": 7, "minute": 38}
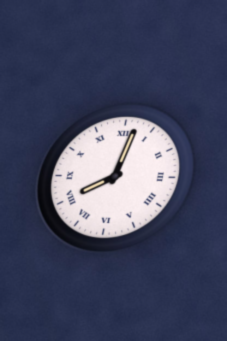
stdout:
{"hour": 8, "minute": 2}
